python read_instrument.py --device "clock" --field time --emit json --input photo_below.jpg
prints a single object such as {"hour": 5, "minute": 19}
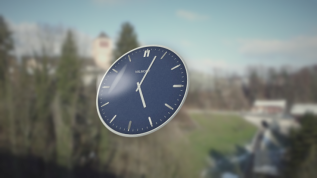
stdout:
{"hour": 5, "minute": 3}
